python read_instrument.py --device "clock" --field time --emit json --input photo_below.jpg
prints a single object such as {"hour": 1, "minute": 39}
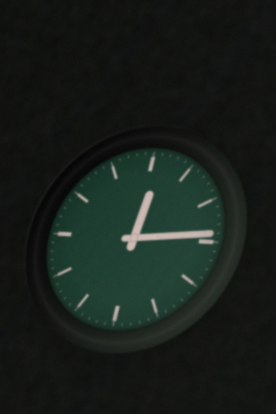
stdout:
{"hour": 12, "minute": 14}
